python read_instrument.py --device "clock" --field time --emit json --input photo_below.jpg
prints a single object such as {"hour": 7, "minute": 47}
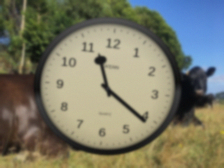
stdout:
{"hour": 11, "minute": 21}
